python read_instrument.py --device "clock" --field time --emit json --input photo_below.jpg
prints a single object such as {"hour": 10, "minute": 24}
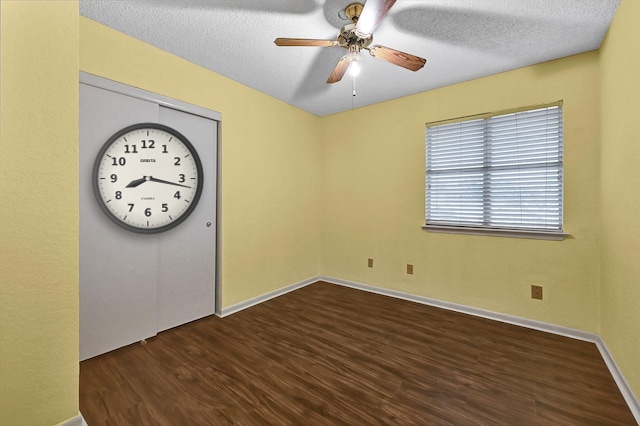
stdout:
{"hour": 8, "minute": 17}
